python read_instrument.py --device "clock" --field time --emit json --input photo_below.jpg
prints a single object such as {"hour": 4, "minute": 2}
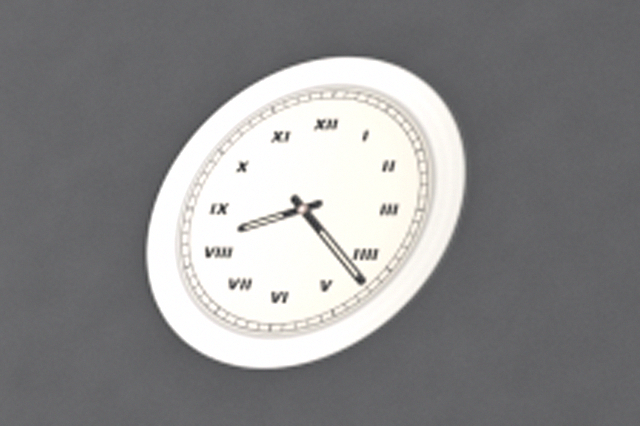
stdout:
{"hour": 8, "minute": 22}
